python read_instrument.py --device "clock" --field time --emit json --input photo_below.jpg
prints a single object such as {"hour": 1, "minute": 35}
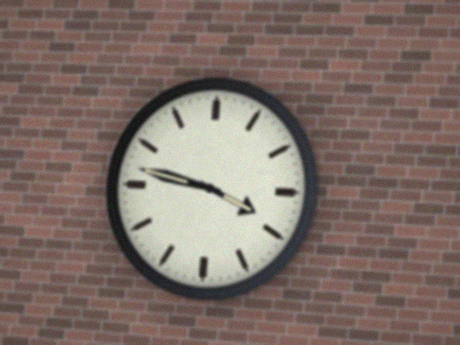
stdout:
{"hour": 3, "minute": 47}
